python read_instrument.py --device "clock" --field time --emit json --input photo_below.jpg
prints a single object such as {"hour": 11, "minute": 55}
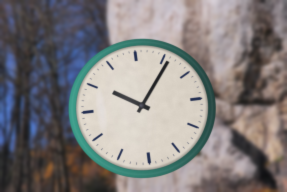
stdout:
{"hour": 10, "minute": 6}
